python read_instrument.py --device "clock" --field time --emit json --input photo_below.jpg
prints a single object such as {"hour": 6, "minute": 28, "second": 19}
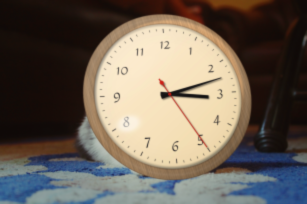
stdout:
{"hour": 3, "minute": 12, "second": 25}
